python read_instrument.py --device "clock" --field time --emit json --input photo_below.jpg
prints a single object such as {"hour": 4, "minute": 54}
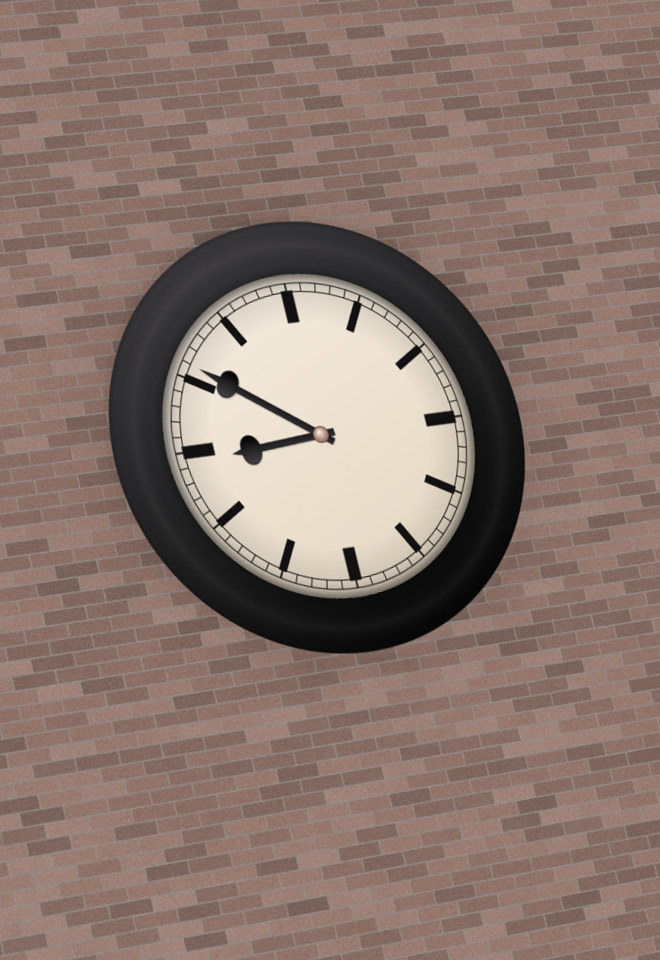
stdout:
{"hour": 8, "minute": 51}
